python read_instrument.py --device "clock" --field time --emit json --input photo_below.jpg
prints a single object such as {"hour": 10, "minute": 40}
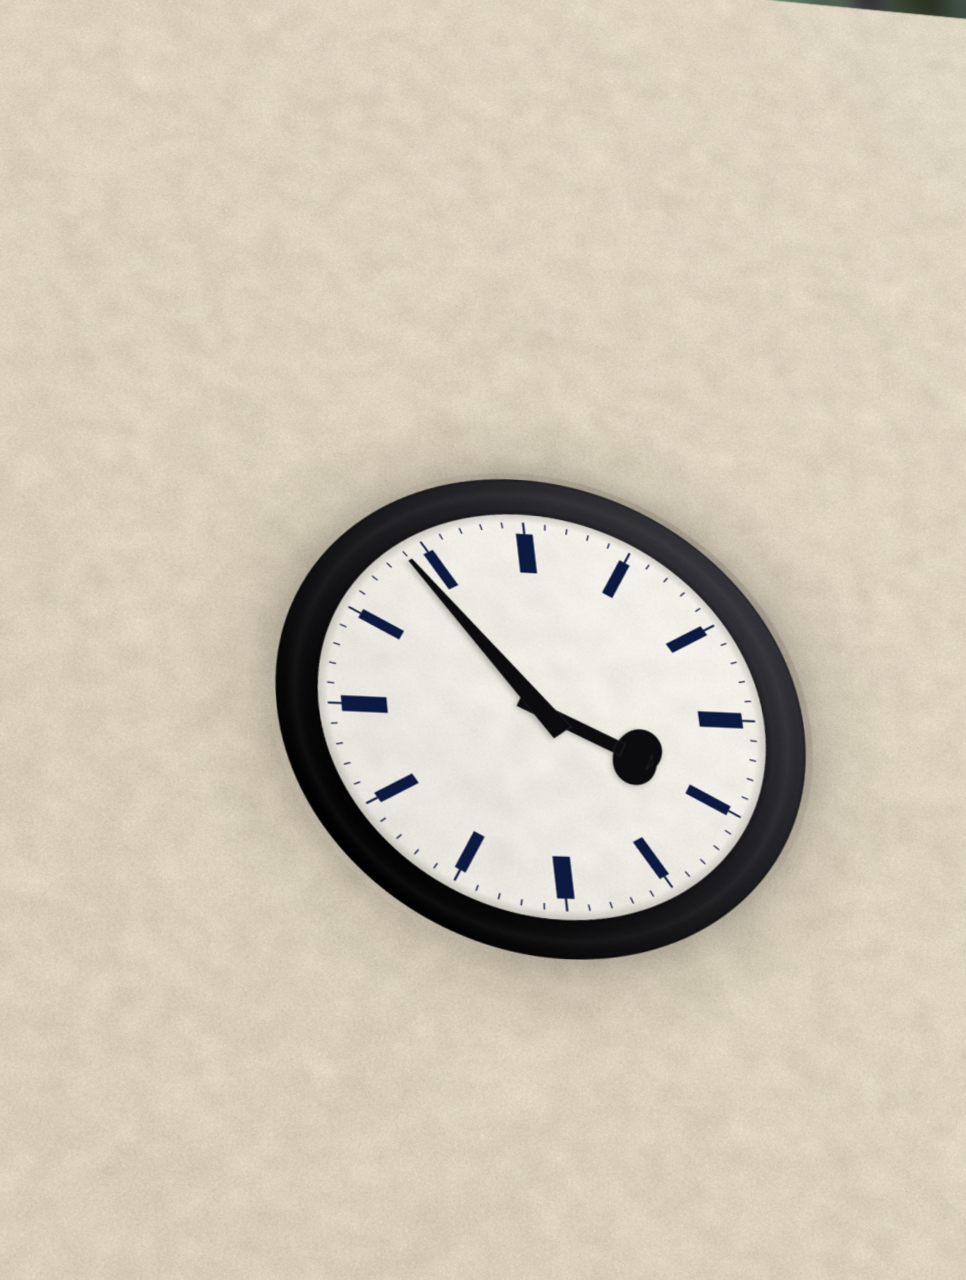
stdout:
{"hour": 3, "minute": 54}
